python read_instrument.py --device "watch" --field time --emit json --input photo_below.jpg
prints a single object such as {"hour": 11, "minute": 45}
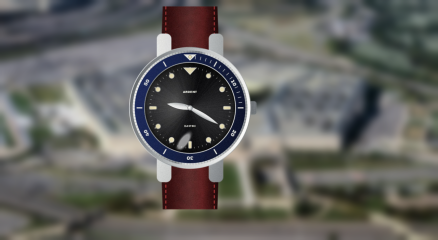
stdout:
{"hour": 9, "minute": 20}
